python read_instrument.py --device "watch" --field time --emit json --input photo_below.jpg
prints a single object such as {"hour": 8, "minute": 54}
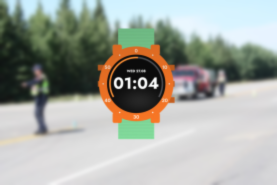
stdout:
{"hour": 1, "minute": 4}
